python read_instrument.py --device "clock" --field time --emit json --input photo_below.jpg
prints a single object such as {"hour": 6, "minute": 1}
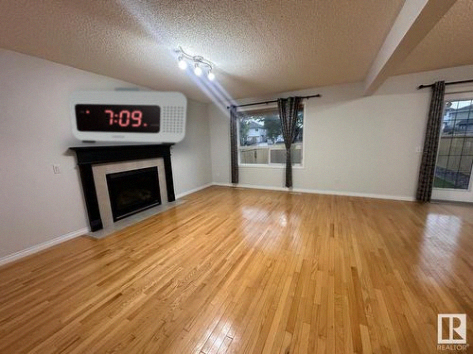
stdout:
{"hour": 7, "minute": 9}
